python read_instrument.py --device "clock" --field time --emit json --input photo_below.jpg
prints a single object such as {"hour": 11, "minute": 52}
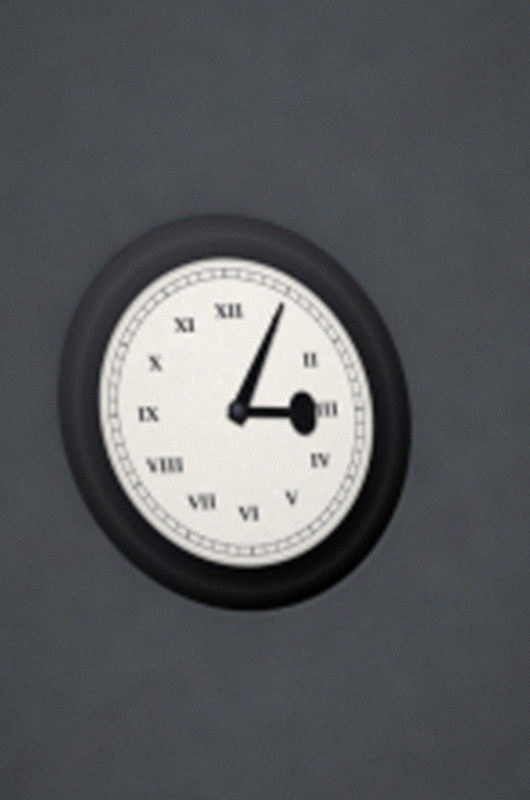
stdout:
{"hour": 3, "minute": 5}
